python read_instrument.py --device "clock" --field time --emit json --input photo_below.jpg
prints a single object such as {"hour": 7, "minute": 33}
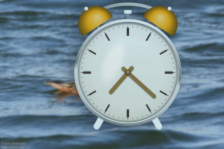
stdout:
{"hour": 7, "minute": 22}
